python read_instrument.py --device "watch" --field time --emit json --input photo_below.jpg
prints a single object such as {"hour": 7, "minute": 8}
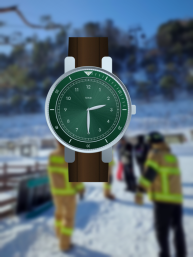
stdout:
{"hour": 2, "minute": 30}
